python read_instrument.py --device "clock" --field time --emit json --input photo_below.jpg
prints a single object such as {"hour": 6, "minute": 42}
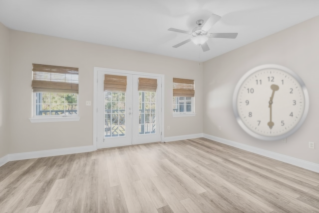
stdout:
{"hour": 12, "minute": 30}
